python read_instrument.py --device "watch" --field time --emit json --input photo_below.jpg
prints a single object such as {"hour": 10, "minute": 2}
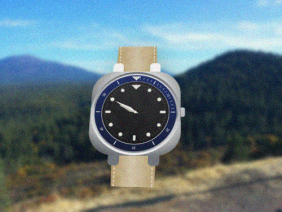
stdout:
{"hour": 9, "minute": 50}
